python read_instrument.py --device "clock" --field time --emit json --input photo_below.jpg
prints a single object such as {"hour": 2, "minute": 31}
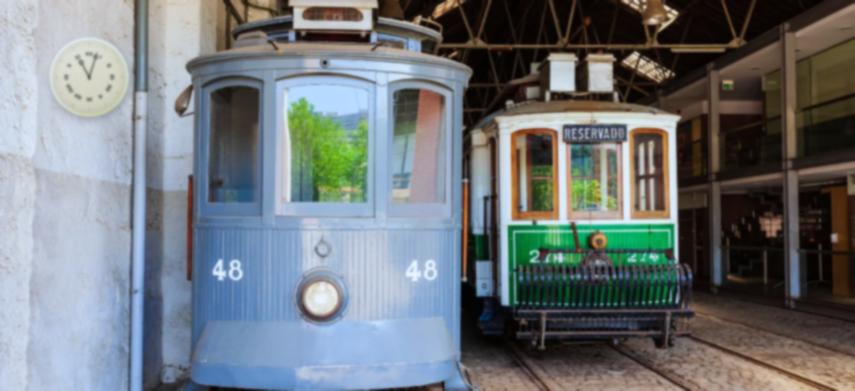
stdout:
{"hour": 11, "minute": 3}
